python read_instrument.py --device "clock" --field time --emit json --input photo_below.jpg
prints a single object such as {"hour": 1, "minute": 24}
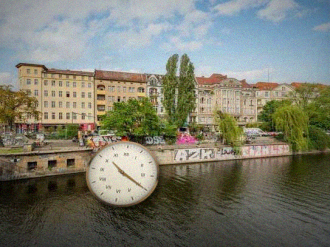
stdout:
{"hour": 10, "minute": 20}
